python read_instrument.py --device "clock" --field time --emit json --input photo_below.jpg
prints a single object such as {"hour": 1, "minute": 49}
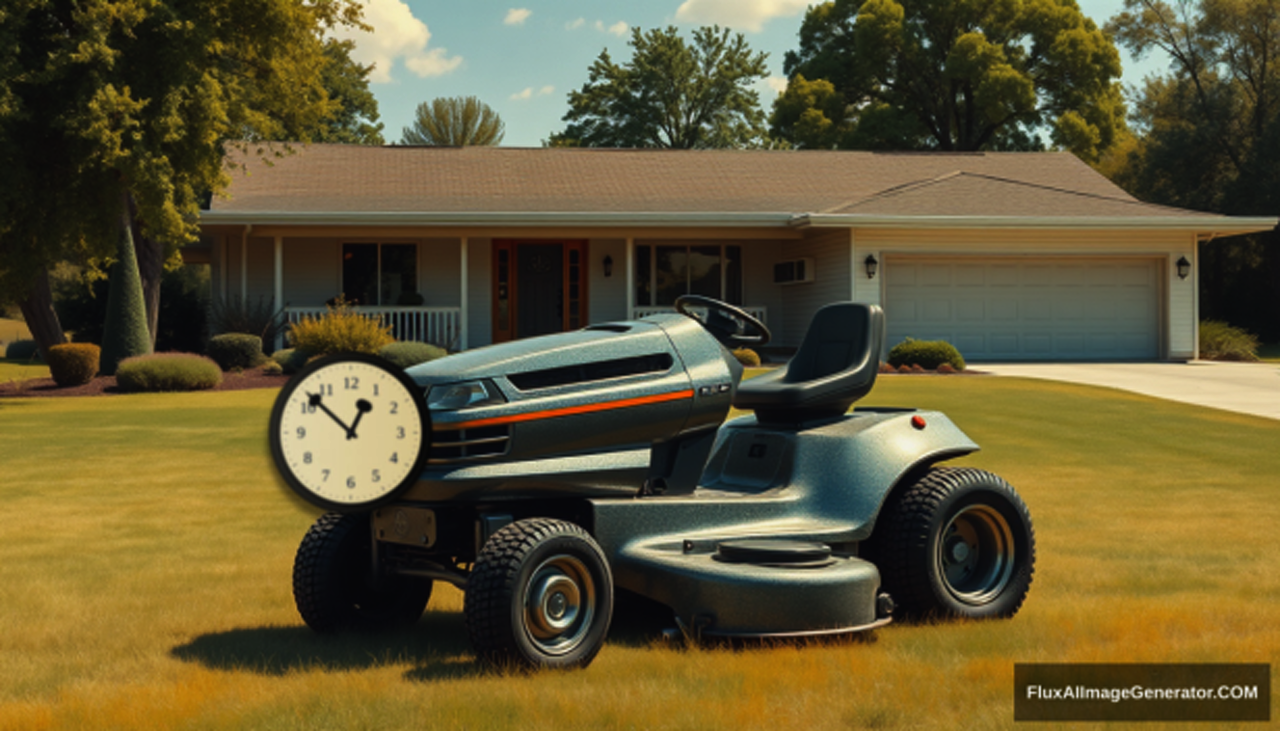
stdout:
{"hour": 12, "minute": 52}
